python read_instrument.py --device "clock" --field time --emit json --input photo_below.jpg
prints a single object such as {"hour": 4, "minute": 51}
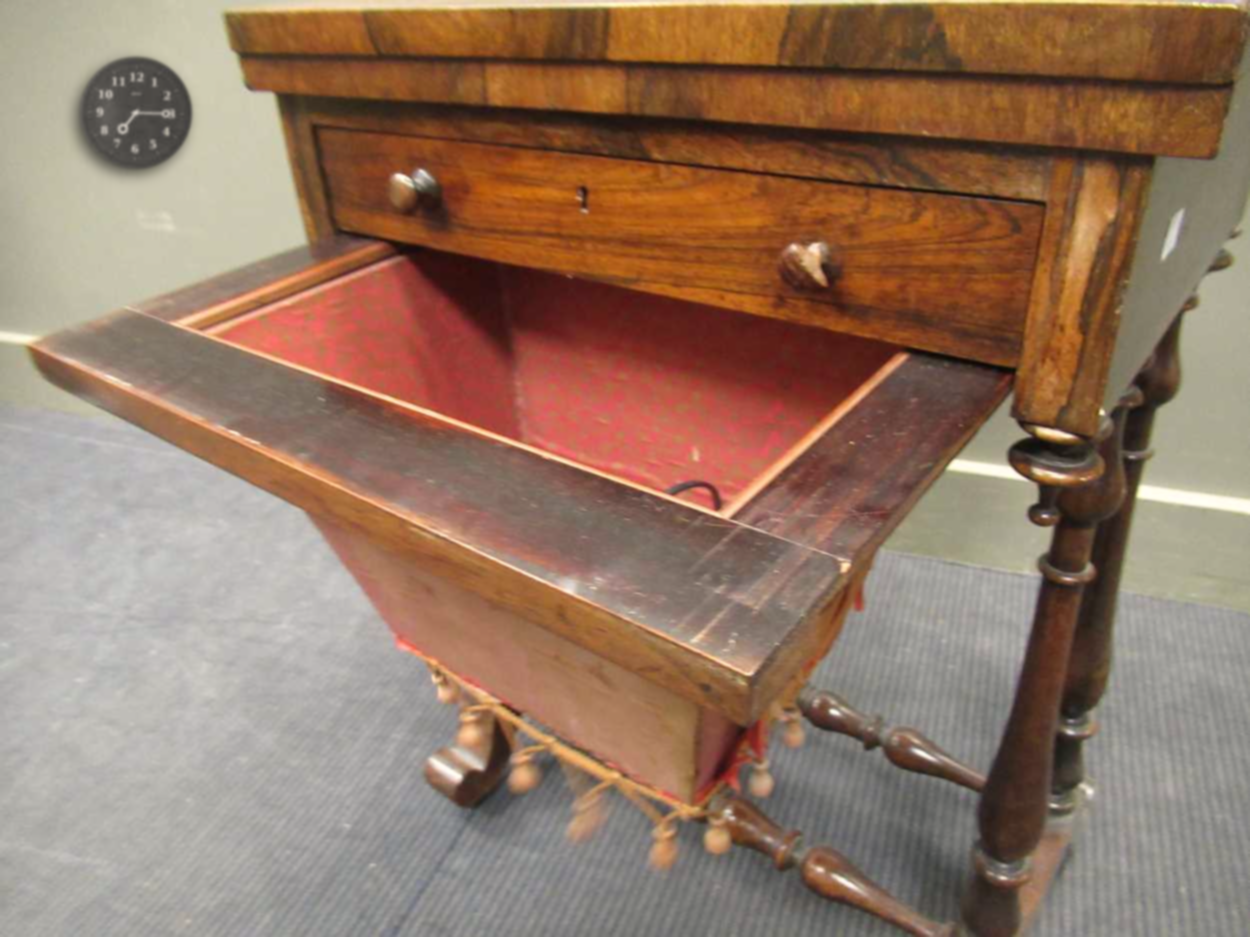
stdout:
{"hour": 7, "minute": 15}
